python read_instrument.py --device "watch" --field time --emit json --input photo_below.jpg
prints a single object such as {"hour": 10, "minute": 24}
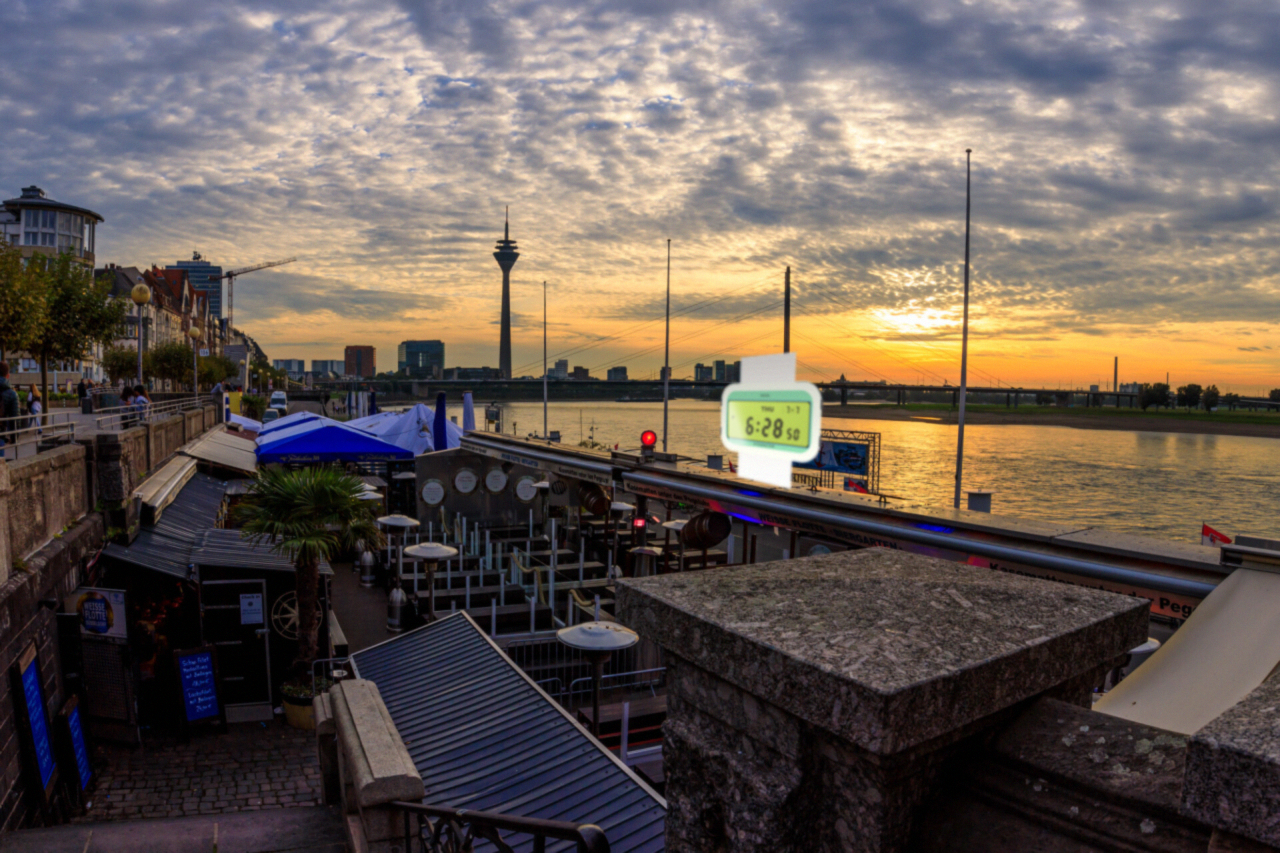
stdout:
{"hour": 6, "minute": 28}
